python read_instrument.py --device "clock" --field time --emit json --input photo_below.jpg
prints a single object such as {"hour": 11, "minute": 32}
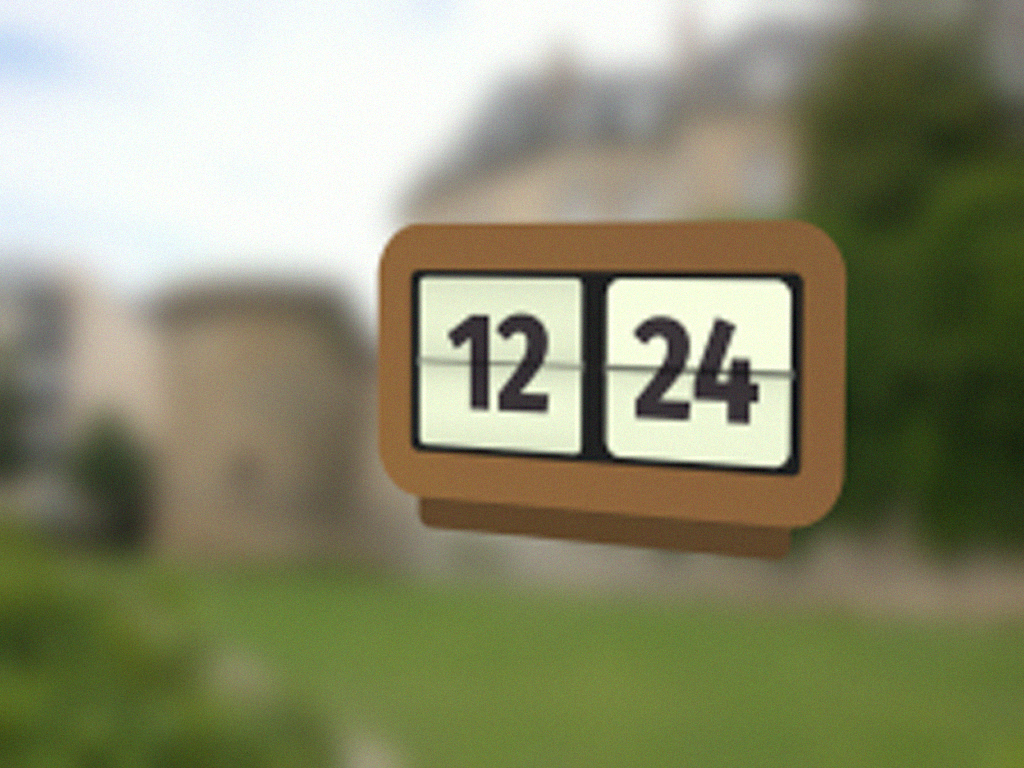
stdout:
{"hour": 12, "minute": 24}
